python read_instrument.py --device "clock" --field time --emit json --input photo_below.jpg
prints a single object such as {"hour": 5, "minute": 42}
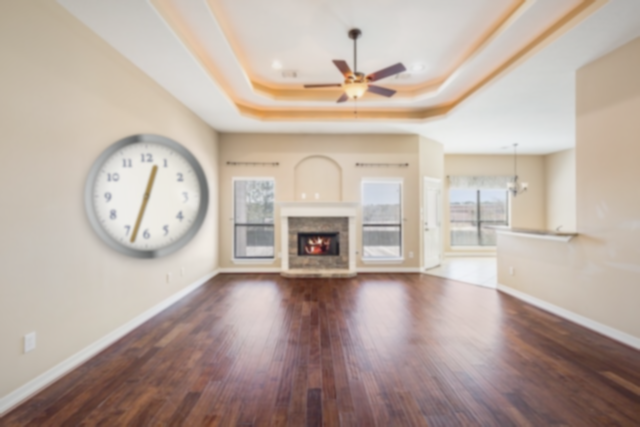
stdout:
{"hour": 12, "minute": 33}
